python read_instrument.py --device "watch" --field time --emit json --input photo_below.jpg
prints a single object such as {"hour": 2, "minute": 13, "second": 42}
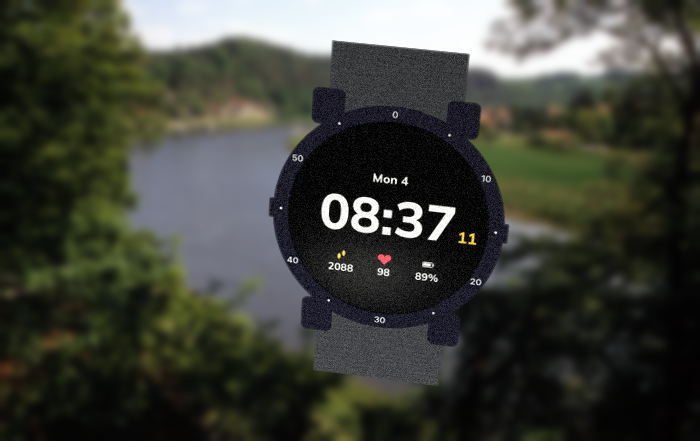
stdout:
{"hour": 8, "minute": 37, "second": 11}
